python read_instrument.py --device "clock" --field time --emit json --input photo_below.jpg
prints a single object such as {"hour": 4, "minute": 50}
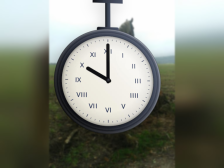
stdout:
{"hour": 10, "minute": 0}
